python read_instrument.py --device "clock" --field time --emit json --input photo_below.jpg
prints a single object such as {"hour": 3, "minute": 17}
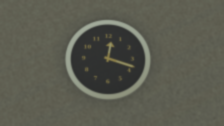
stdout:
{"hour": 12, "minute": 18}
